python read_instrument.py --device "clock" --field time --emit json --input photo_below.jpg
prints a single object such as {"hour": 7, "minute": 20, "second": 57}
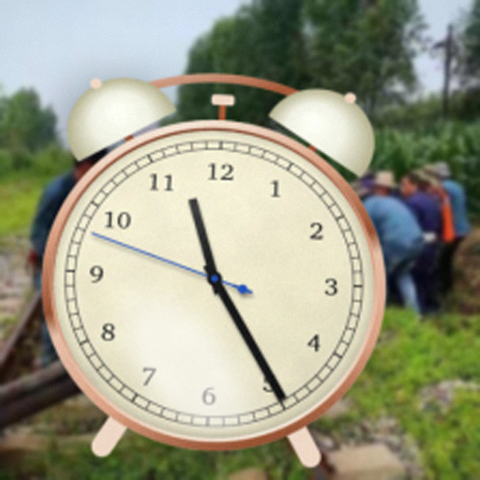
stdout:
{"hour": 11, "minute": 24, "second": 48}
